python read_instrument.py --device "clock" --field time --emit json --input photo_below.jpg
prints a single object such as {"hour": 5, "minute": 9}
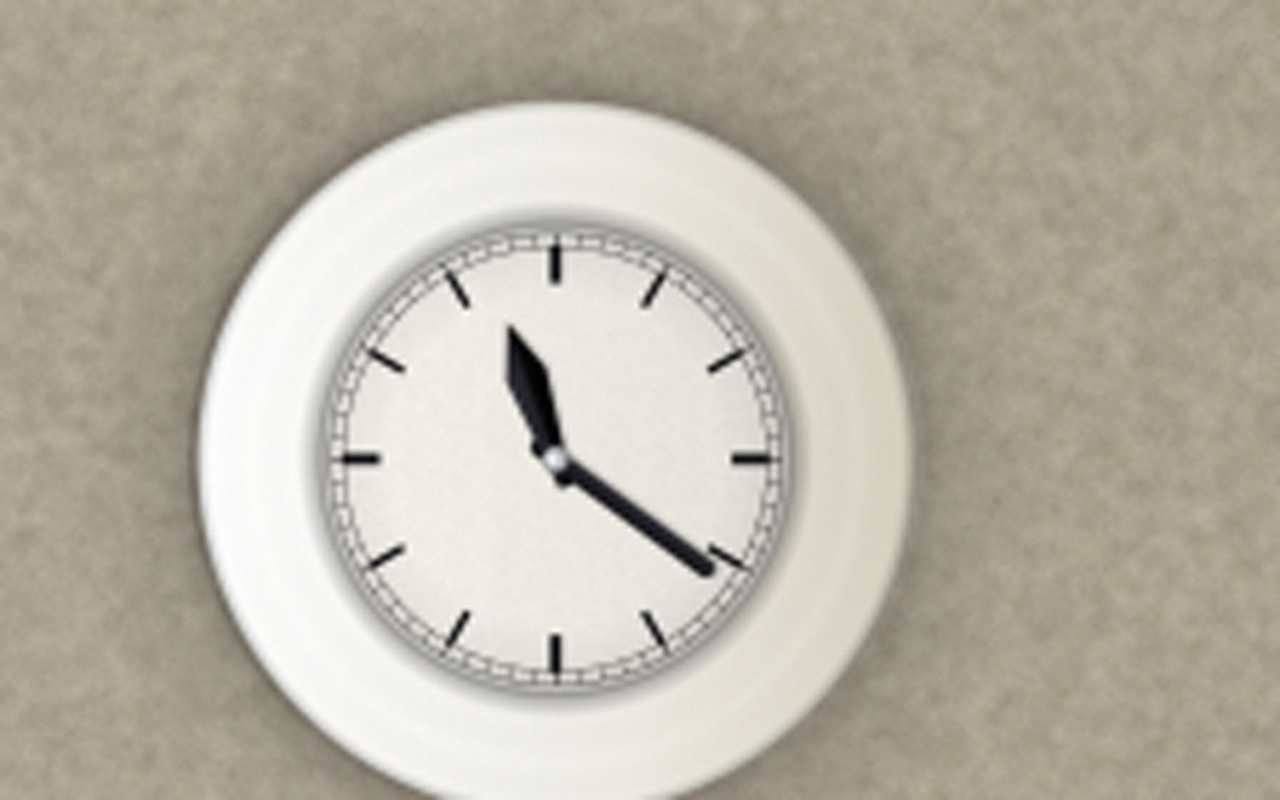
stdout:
{"hour": 11, "minute": 21}
